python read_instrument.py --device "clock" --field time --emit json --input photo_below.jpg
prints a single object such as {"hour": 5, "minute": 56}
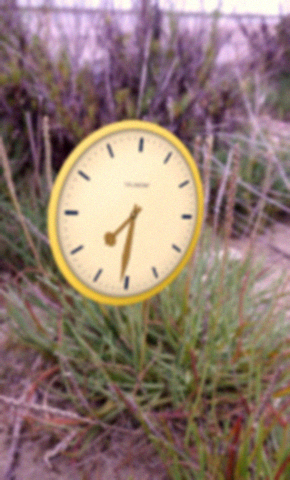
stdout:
{"hour": 7, "minute": 31}
